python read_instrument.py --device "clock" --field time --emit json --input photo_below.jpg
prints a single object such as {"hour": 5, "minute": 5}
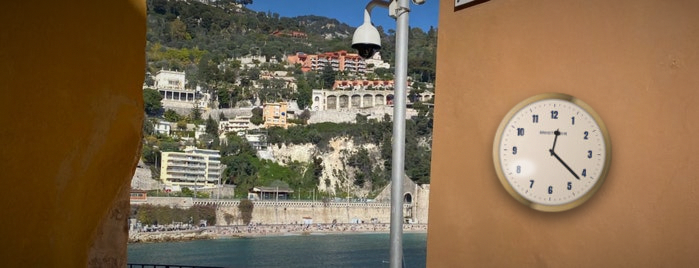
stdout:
{"hour": 12, "minute": 22}
